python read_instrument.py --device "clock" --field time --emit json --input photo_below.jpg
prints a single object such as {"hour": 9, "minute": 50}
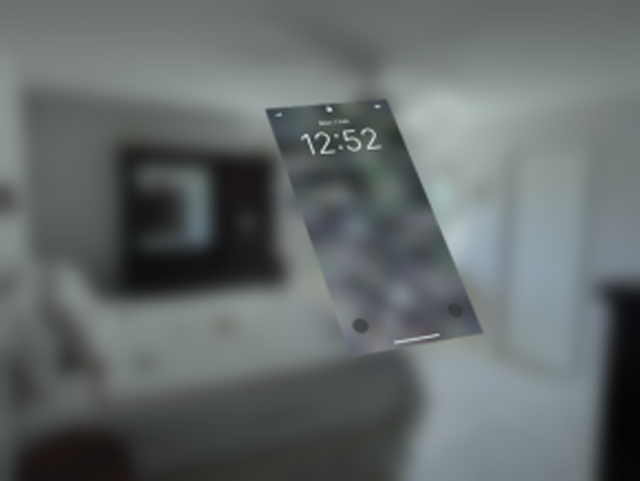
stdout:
{"hour": 12, "minute": 52}
